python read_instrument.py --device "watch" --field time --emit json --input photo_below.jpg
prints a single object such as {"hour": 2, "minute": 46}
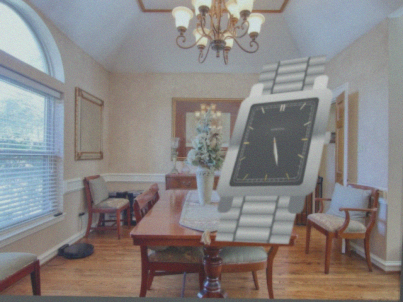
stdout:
{"hour": 5, "minute": 27}
